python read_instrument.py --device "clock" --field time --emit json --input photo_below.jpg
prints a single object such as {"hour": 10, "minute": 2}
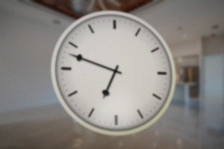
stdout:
{"hour": 6, "minute": 48}
